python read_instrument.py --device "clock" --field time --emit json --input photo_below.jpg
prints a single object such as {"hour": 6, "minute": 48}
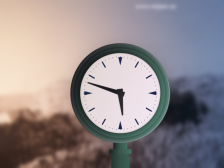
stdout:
{"hour": 5, "minute": 48}
